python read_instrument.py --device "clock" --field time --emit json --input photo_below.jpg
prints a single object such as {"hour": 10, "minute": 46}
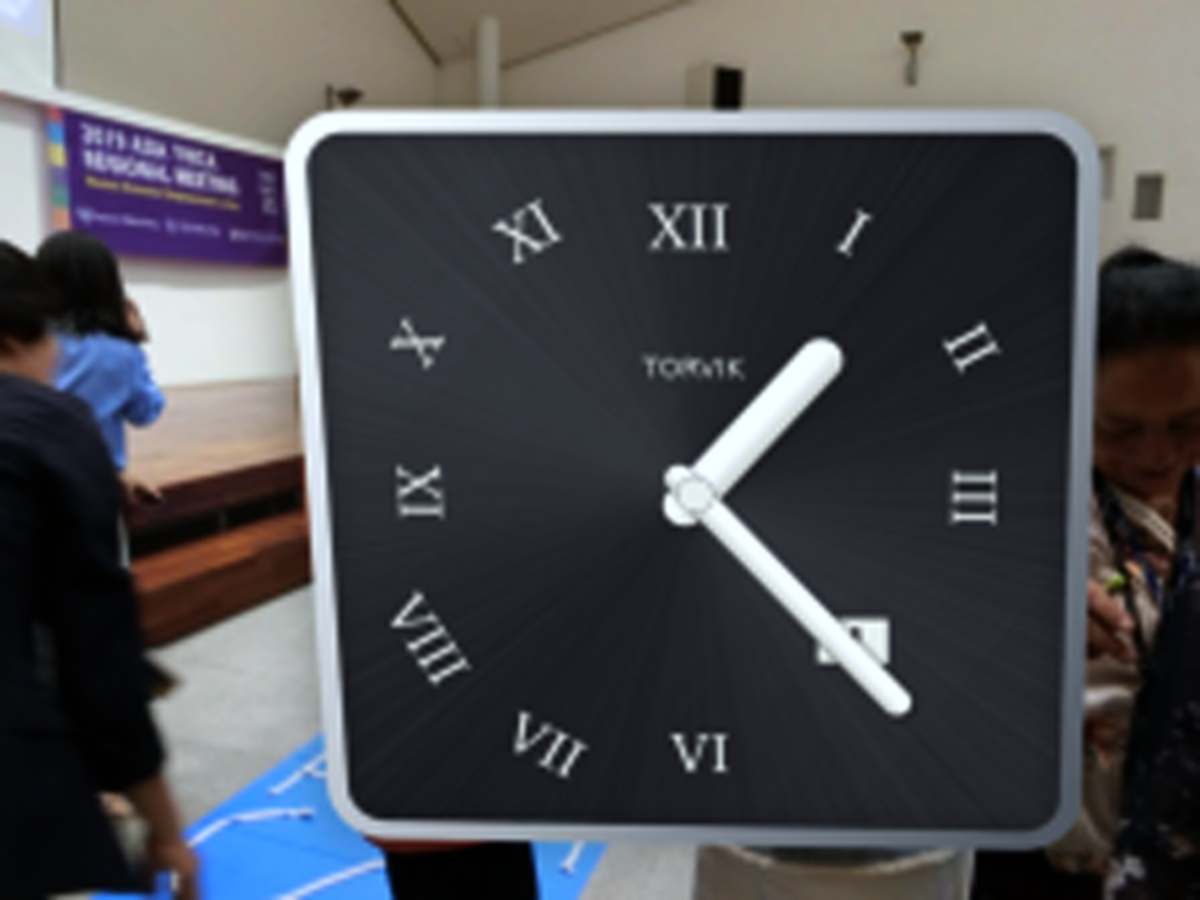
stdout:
{"hour": 1, "minute": 23}
